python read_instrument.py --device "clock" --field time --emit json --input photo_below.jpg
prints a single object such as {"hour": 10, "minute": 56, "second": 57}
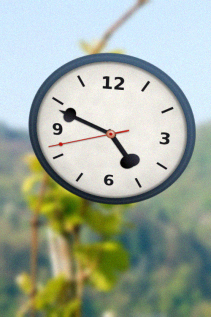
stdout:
{"hour": 4, "minute": 48, "second": 42}
